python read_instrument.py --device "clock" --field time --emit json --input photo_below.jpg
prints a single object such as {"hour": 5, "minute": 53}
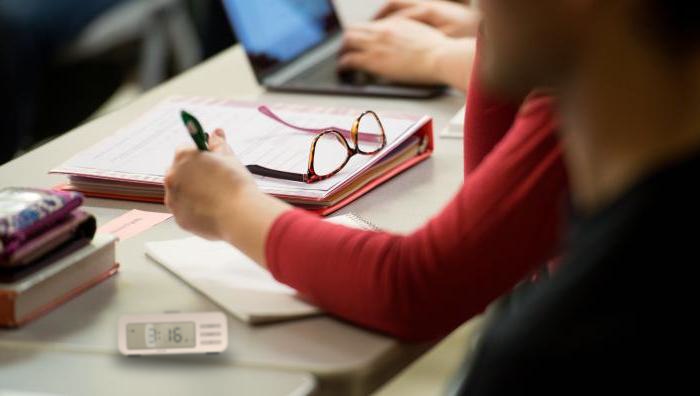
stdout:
{"hour": 3, "minute": 16}
